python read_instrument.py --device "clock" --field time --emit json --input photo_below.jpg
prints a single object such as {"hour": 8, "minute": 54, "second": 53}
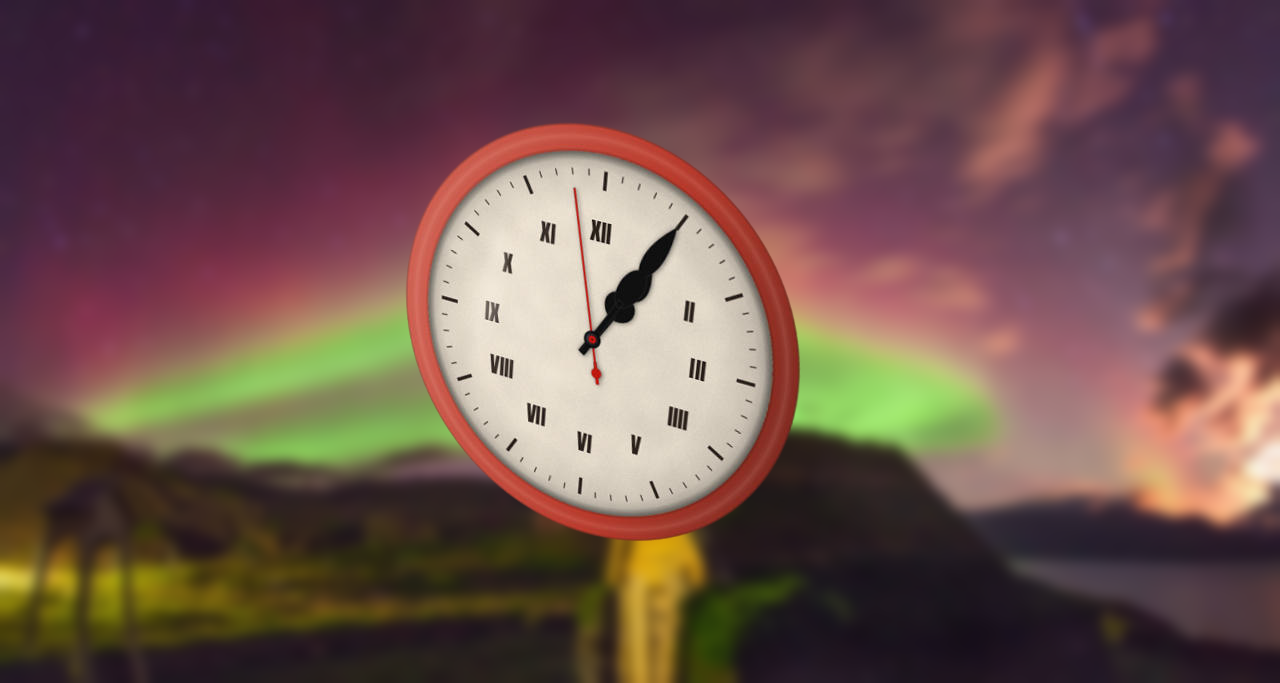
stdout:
{"hour": 1, "minute": 4, "second": 58}
